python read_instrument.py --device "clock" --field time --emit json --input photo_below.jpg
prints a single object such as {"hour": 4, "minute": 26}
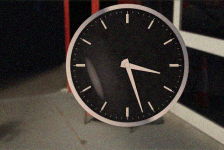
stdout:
{"hour": 3, "minute": 27}
